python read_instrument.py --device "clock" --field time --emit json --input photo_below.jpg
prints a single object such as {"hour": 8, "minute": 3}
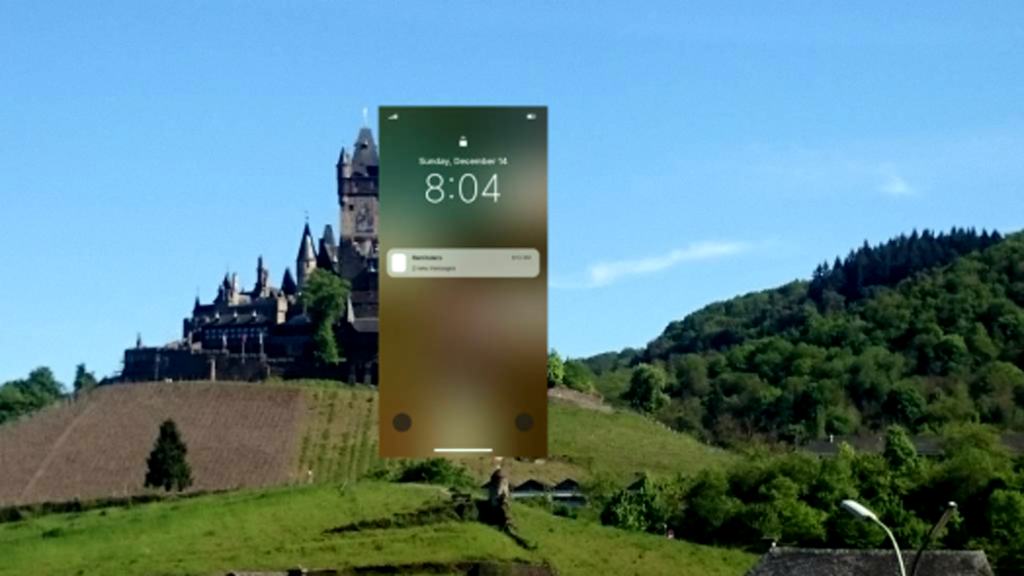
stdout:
{"hour": 8, "minute": 4}
